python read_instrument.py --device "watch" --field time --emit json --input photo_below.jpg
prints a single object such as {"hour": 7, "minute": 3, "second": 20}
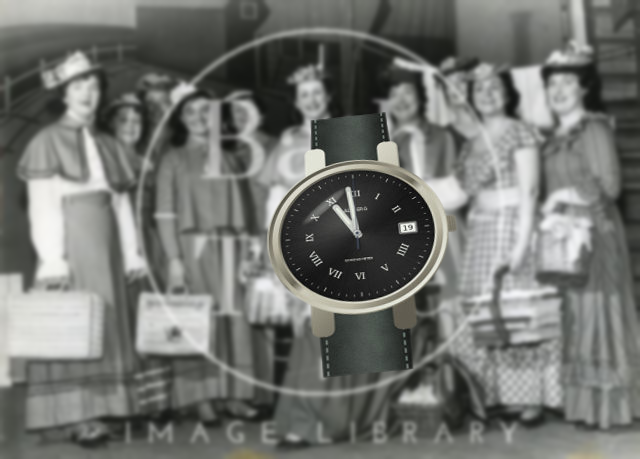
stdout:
{"hour": 10, "minute": 59, "second": 0}
